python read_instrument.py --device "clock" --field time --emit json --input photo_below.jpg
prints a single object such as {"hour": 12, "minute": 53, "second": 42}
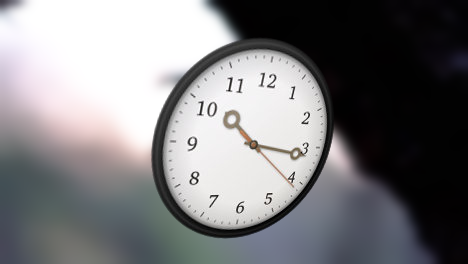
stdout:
{"hour": 10, "minute": 16, "second": 21}
